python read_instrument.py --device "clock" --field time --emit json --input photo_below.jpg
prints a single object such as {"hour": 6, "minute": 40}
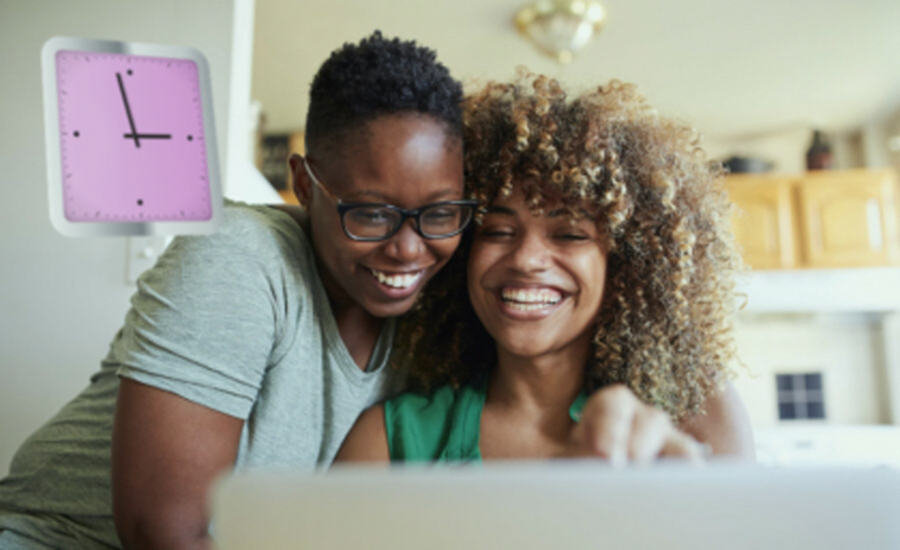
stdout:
{"hour": 2, "minute": 58}
